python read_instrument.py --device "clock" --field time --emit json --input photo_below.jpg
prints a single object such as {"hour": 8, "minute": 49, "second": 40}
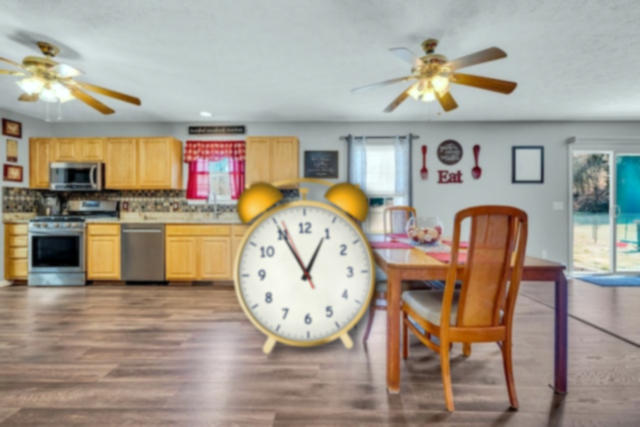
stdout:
{"hour": 12, "minute": 54, "second": 56}
